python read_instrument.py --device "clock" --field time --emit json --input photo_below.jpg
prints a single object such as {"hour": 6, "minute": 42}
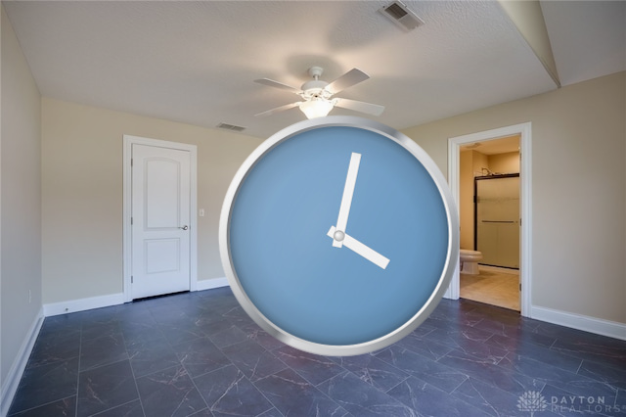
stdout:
{"hour": 4, "minute": 2}
